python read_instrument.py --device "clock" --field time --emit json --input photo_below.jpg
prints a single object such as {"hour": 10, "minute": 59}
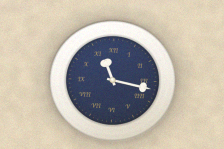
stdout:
{"hour": 11, "minute": 17}
